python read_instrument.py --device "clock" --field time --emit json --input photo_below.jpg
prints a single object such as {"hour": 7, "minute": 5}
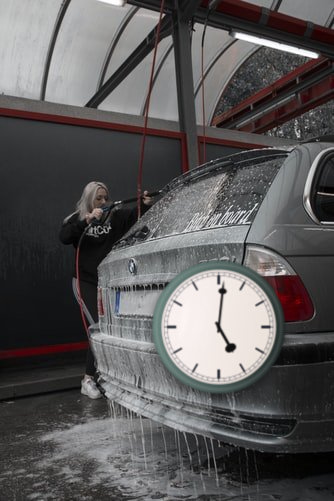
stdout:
{"hour": 5, "minute": 1}
